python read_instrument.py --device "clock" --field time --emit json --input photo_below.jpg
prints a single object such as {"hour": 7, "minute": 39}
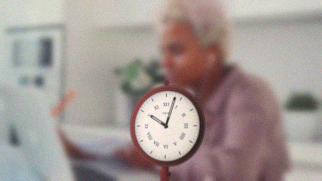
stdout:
{"hour": 10, "minute": 3}
